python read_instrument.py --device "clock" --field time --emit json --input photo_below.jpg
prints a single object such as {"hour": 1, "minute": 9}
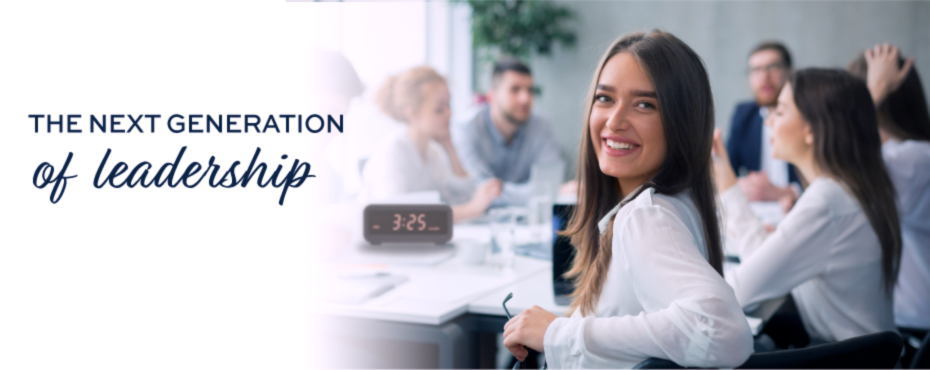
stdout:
{"hour": 3, "minute": 25}
